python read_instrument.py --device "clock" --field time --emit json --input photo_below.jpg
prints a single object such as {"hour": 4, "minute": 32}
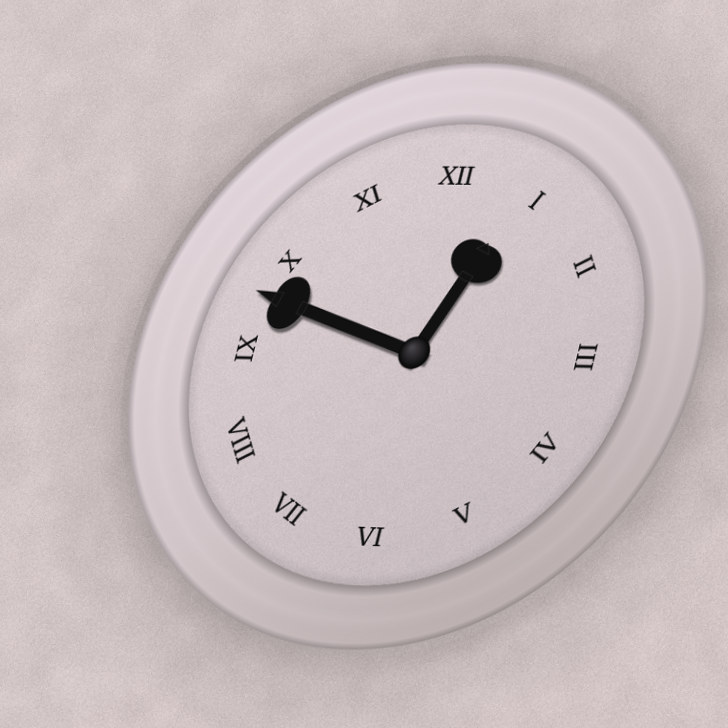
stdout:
{"hour": 12, "minute": 48}
